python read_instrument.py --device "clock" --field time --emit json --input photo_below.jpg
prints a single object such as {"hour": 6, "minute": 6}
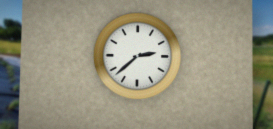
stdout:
{"hour": 2, "minute": 38}
